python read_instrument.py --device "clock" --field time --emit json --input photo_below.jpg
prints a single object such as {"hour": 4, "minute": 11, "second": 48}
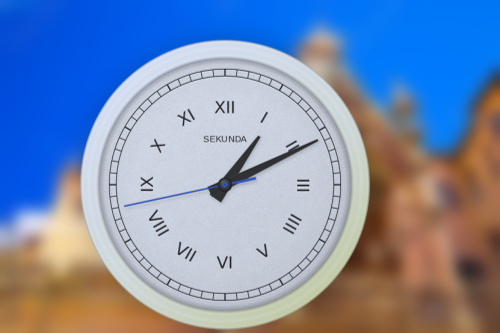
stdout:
{"hour": 1, "minute": 10, "second": 43}
